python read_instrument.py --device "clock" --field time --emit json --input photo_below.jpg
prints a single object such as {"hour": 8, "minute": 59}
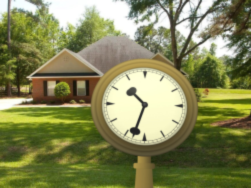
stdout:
{"hour": 10, "minute": 33}
